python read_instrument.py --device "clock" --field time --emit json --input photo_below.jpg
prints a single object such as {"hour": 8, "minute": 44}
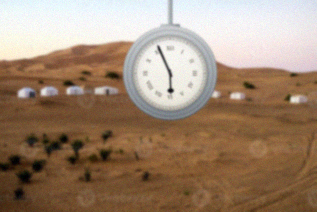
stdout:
{"hour": 5, "minute": 56}
